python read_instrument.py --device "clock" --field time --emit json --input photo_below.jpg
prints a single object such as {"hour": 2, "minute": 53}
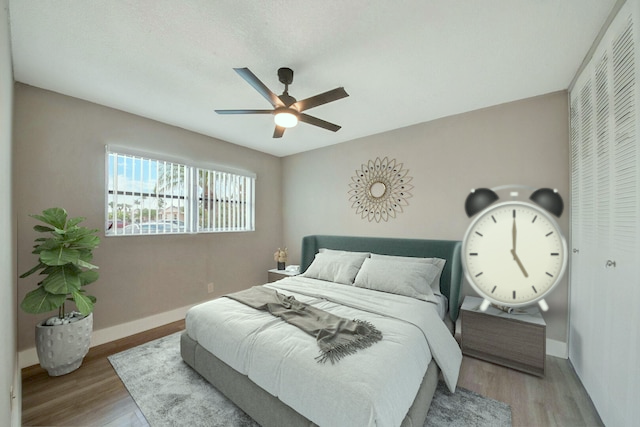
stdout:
{"hour": 5, "minute": 0}
